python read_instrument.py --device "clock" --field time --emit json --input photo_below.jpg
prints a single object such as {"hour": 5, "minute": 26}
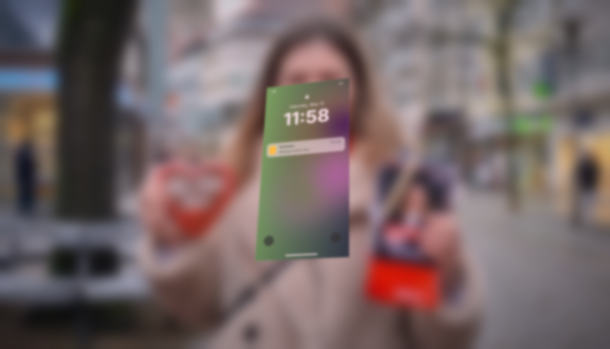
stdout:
{"hour": 11, "minute": 58}
